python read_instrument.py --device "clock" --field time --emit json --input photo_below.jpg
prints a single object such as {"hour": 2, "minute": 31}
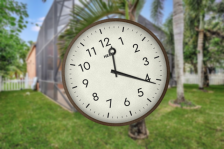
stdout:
{"hour": 12, "minute": 21}
